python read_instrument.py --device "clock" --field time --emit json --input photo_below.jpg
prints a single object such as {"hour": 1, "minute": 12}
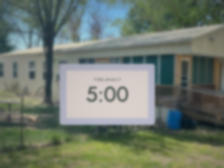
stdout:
{"hour": 5, "minute": 0}
